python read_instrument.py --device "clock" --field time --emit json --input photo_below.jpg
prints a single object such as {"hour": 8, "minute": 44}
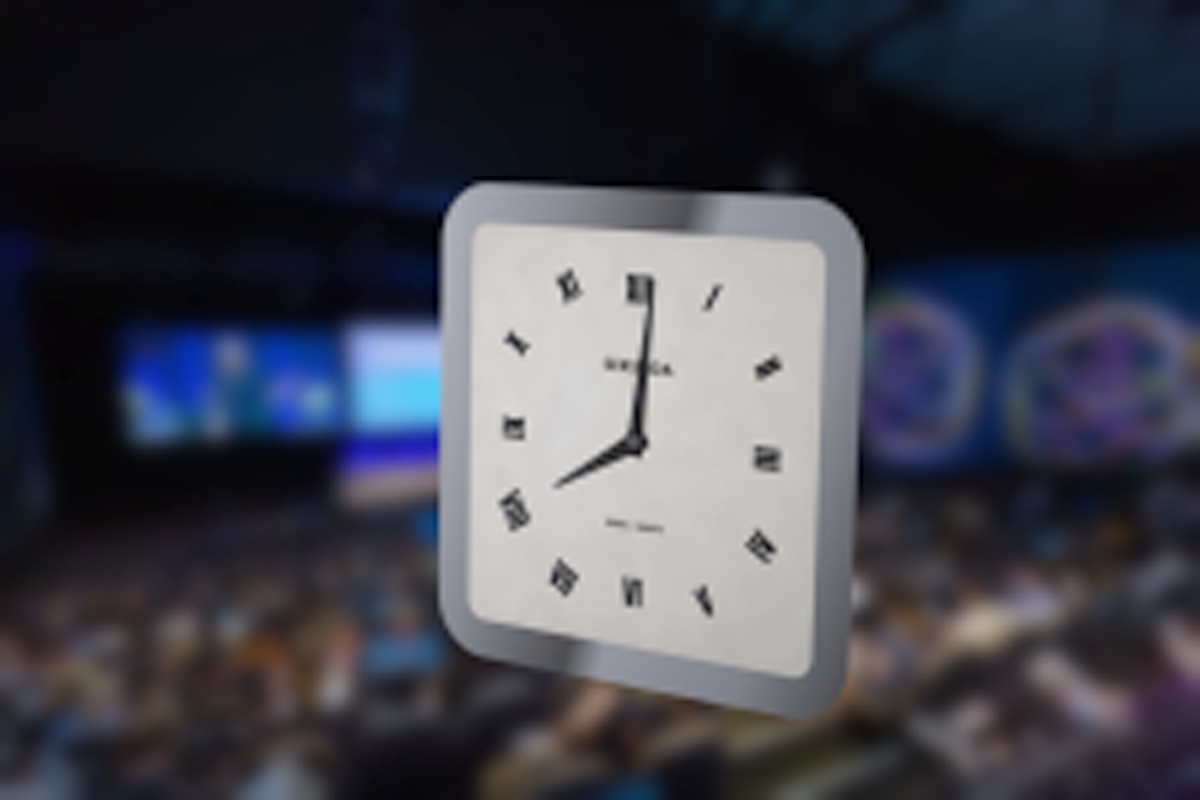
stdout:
{"hour": 8, "minute": 1}
